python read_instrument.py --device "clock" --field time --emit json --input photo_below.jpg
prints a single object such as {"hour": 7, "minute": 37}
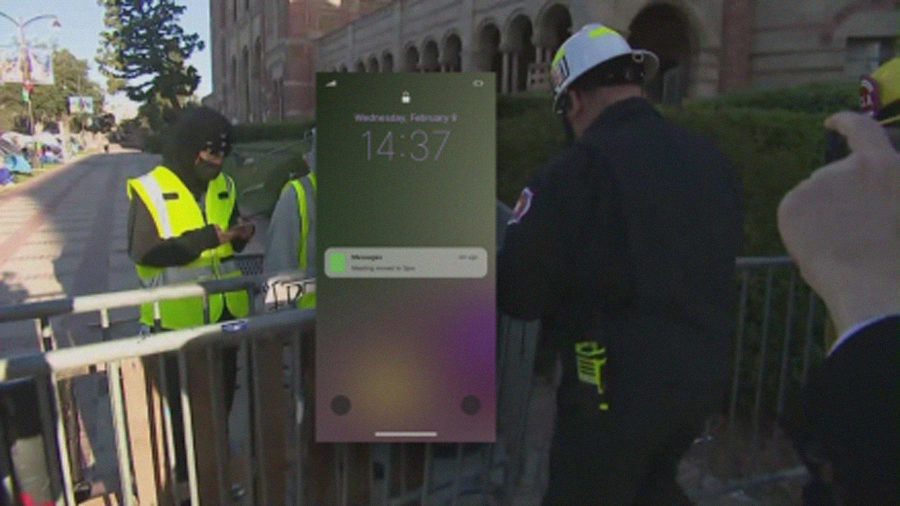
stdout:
{"hour": 14, "minute": 37}
